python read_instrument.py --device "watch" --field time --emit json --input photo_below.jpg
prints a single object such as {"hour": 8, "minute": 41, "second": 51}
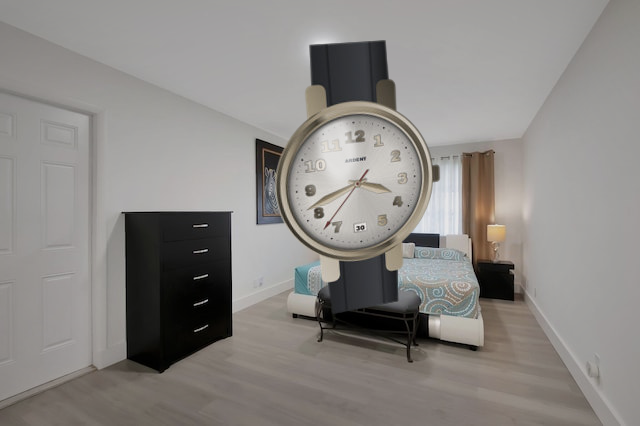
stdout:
{"hour": 3, "minute": 41, "second": 37}
